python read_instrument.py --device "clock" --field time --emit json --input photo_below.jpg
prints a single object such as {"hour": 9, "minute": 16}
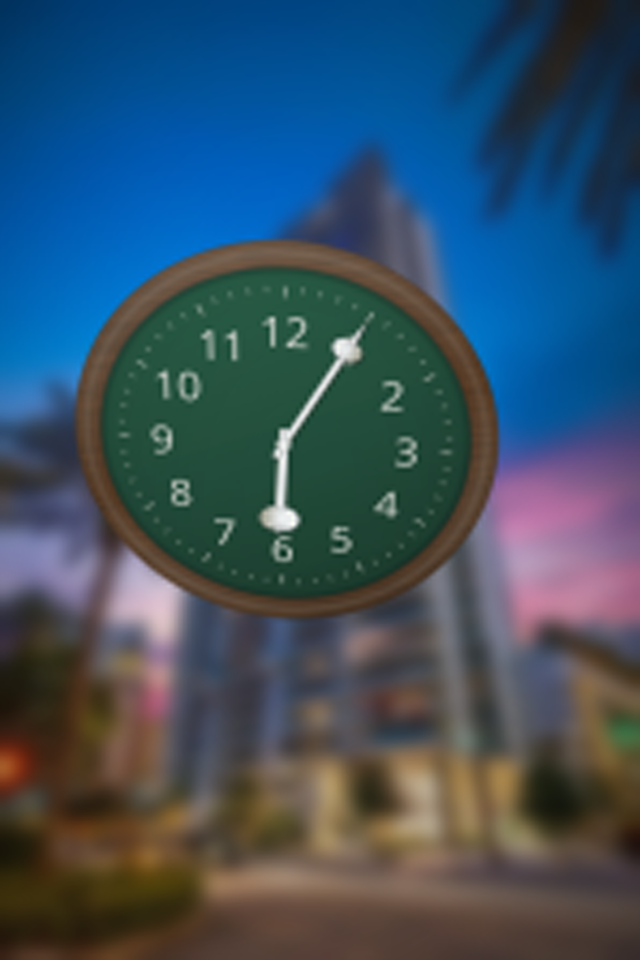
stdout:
{"hour": 6, "minute": 5}
